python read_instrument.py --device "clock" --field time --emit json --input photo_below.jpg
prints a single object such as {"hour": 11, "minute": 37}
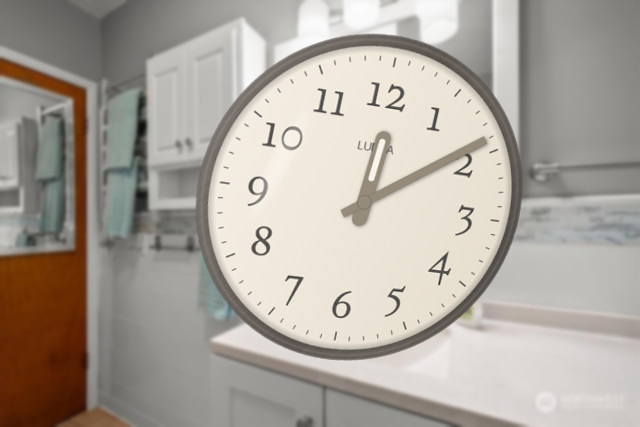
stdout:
{"hour": 12, "minute": 9}
